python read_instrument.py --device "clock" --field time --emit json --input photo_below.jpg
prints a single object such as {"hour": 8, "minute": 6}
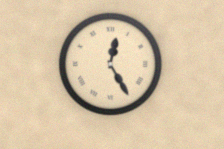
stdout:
{"hour": 12, "minute": 25}
